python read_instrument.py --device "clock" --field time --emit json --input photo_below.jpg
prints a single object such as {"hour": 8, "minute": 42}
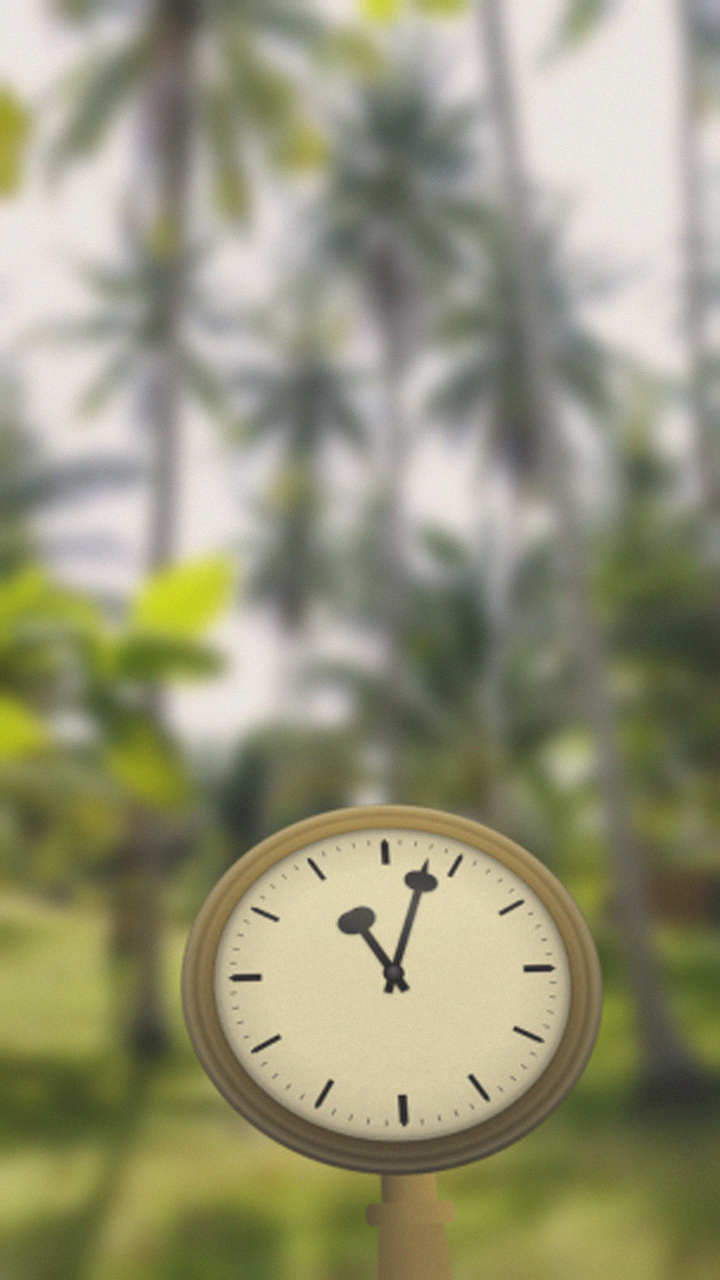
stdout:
{"hour": 11, "minute": 3}
